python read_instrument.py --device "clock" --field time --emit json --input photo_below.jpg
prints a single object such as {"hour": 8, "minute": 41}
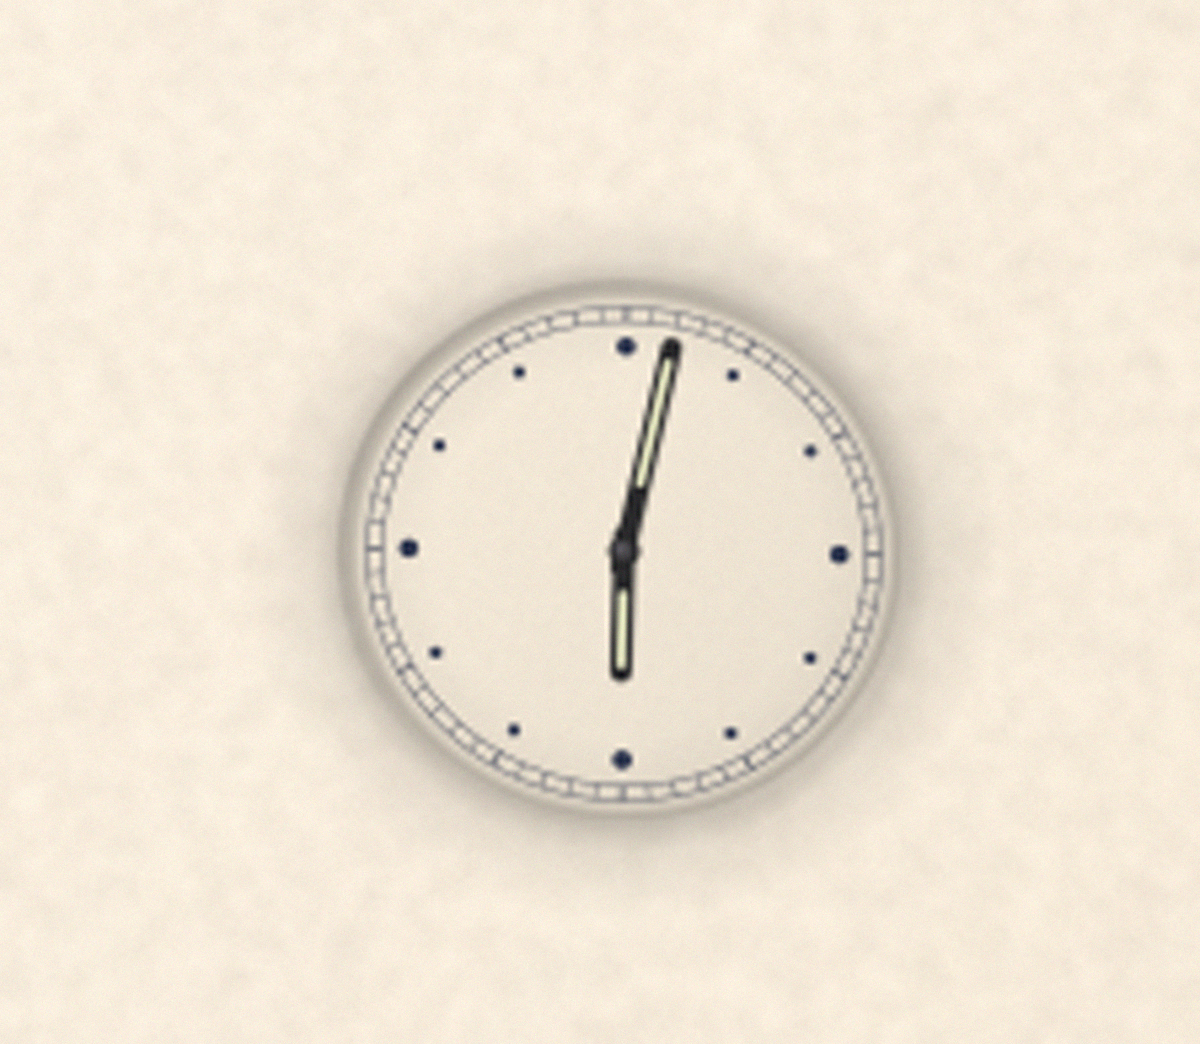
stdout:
{"hour": 6, "minute": 2}
